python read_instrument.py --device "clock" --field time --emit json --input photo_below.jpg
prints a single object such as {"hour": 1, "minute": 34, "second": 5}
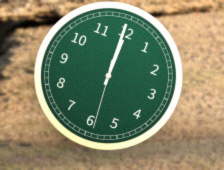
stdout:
{"hour": 11, "minute": 59, "second": 29}
